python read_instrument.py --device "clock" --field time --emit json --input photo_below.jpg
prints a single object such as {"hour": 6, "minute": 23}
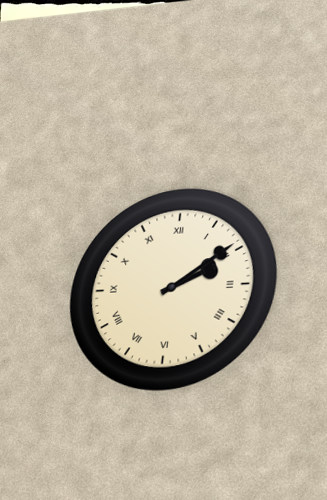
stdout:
{"hour": 2, "minute": 9}
